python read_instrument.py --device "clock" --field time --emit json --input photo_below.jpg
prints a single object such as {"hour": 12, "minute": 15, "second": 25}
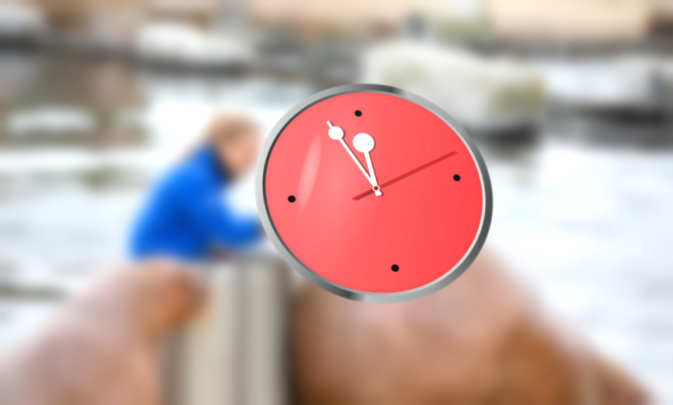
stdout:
{"hour": 11, "minute": 56, "second": 12}
